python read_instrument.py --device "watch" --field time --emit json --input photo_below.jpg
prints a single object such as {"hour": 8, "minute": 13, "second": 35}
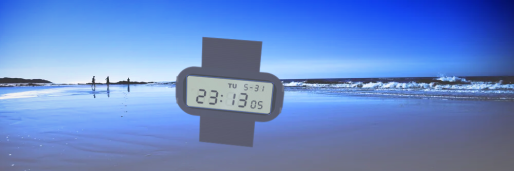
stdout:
{"hour": 23, "minute": 13, "second": 5}
